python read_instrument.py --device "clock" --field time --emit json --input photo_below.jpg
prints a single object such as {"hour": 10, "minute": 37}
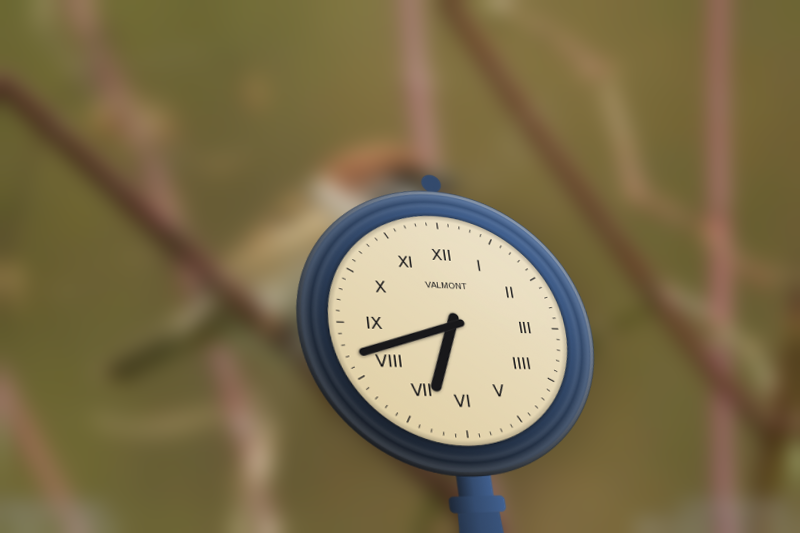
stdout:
{"hour": 6, "minute": 42}
